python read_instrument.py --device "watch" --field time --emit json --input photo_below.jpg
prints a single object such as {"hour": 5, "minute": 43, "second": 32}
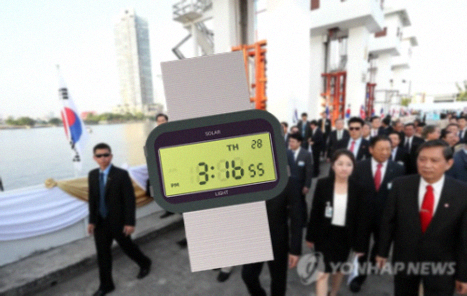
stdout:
{"hour": 3, "minute": 16, "second": 55}
